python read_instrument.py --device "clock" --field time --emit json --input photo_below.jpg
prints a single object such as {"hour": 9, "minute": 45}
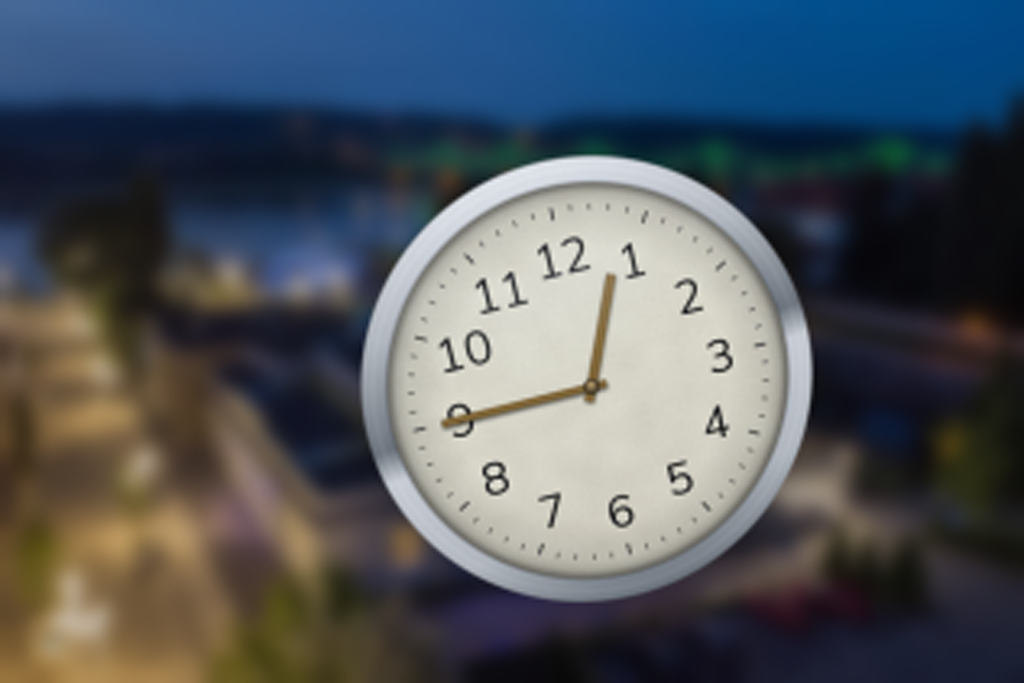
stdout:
{"hour": 12, "minute": 45}
